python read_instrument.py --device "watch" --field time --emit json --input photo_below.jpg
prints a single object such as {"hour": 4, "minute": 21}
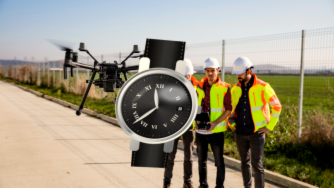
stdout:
{"hour": 11, "minute": 38}
